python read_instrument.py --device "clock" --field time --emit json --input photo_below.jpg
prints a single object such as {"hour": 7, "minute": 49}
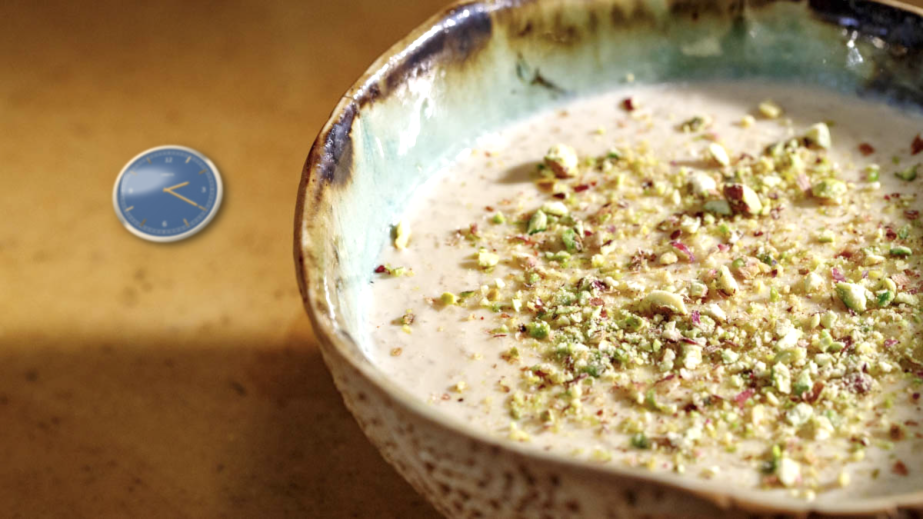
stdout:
{"hour": 2, "minute": 20}
